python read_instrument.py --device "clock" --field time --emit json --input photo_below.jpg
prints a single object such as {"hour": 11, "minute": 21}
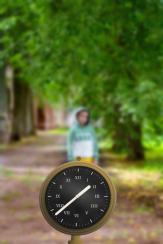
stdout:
{"hour": 1, "minute": 38}
